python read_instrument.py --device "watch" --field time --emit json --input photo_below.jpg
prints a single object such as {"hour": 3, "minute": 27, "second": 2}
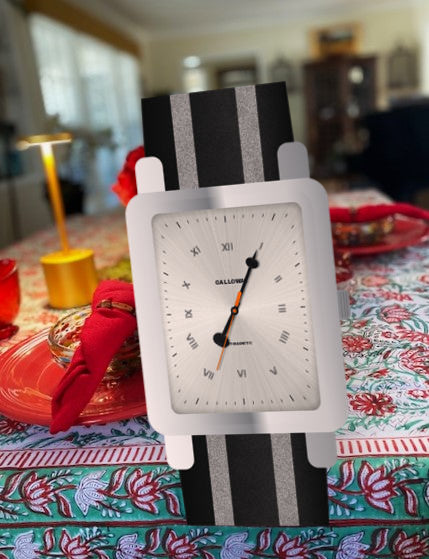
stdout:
{"hour": 7, "minute": 4, "second": 34}
